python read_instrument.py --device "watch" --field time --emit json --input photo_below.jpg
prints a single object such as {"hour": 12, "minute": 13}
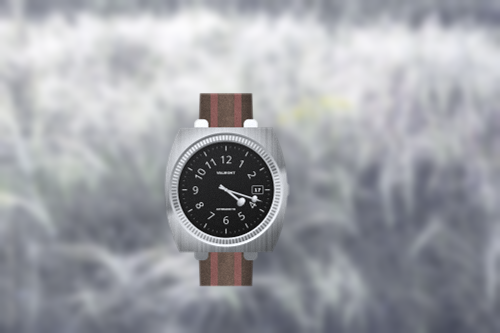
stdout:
{"hour": 4, "minute": 18}
